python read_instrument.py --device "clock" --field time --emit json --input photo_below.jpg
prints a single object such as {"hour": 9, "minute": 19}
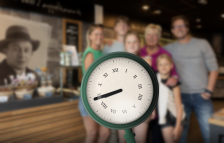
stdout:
{"hour": 8, "minute": 44}
